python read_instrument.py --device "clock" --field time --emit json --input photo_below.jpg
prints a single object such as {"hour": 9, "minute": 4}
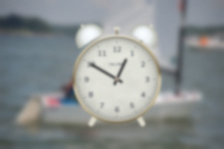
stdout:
{"hour": 12, "minute": 50}
